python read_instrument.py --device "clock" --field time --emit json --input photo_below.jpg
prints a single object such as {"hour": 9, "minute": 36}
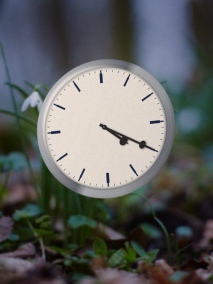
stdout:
{"hour": 4, "minute": 20}
